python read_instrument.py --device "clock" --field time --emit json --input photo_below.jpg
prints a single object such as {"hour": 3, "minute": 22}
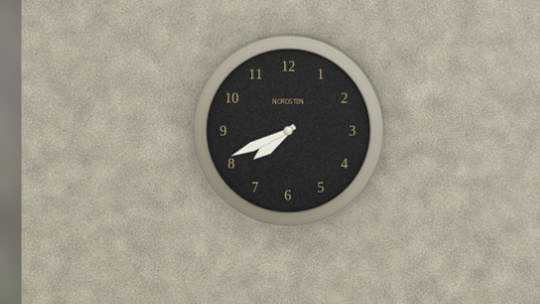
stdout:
{"hour": 7, "minute": 41}
